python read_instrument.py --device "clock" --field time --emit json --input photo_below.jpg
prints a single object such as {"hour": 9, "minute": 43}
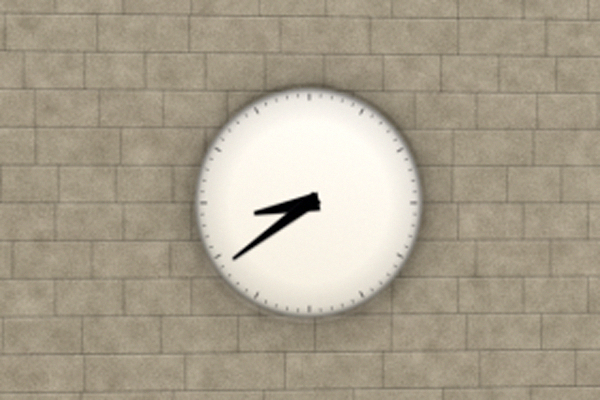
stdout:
{"hour": 8, "minute": 39}
